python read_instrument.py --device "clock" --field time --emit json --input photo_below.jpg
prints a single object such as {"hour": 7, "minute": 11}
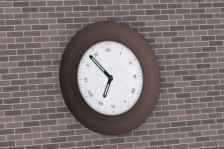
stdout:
{"hour": 6, "minute": 53}
